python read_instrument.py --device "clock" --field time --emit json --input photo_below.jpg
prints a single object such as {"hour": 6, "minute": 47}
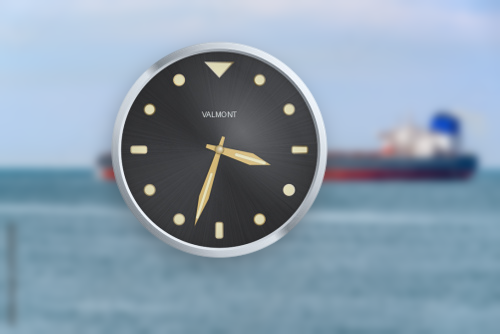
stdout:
{"hour": 3, "minute": 33}
